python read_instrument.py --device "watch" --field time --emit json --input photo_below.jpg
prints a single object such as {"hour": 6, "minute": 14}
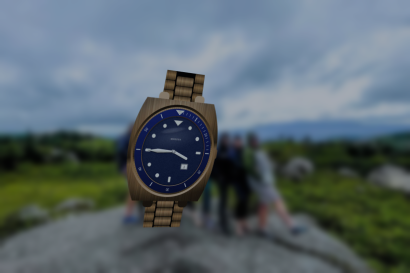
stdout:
{"hour": 3, "minute": 45}
